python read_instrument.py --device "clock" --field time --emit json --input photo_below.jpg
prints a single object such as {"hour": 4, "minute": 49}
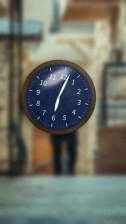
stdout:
{"hour": 6, "minute": 2}
